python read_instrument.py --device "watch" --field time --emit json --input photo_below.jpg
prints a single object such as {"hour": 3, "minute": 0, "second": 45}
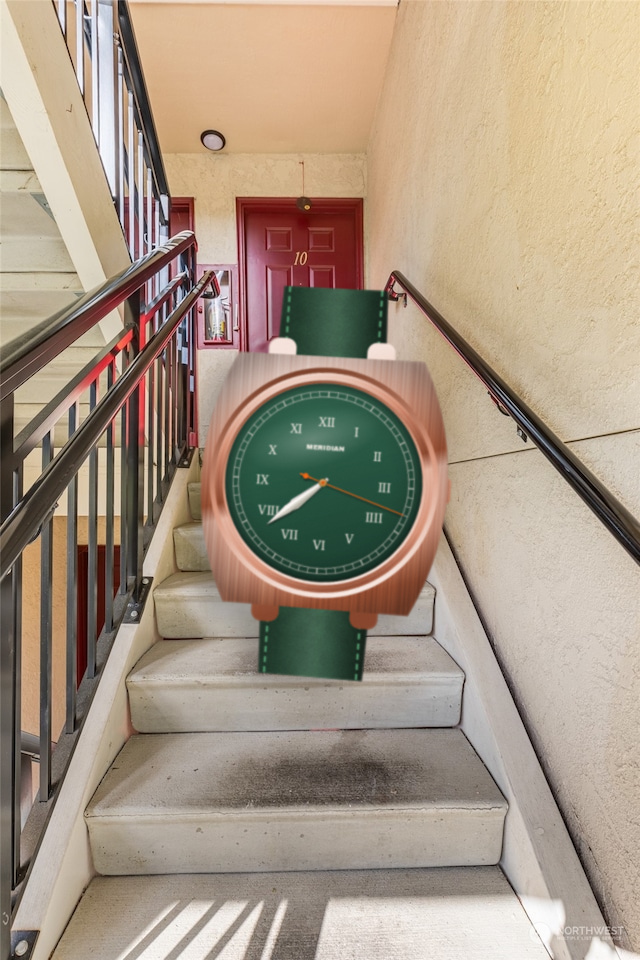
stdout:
{"hour": 7, "minute": 38, "second": 18}
